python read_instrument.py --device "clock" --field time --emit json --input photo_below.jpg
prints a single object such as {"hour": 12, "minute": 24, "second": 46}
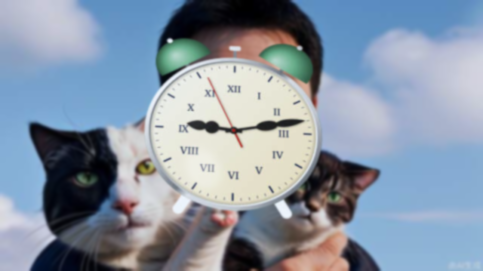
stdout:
{"hour": 9, "minute": 12, "second": 56}
